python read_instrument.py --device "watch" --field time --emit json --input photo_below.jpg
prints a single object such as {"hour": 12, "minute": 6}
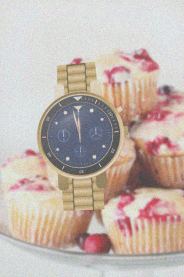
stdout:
{"hour": 11, "minute": 58}
